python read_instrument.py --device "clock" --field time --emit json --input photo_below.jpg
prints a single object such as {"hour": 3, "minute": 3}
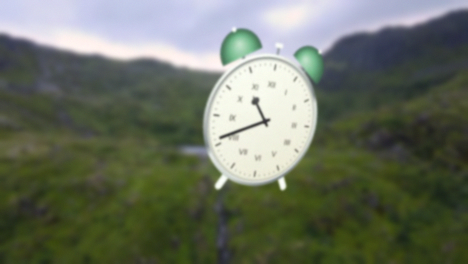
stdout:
{"hour": 10, "minute": 41}
